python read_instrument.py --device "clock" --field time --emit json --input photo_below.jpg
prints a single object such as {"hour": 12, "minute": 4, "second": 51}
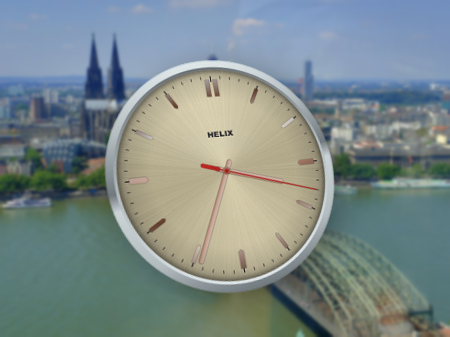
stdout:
{"hour": 3, "minute": 34, "second": 18}
